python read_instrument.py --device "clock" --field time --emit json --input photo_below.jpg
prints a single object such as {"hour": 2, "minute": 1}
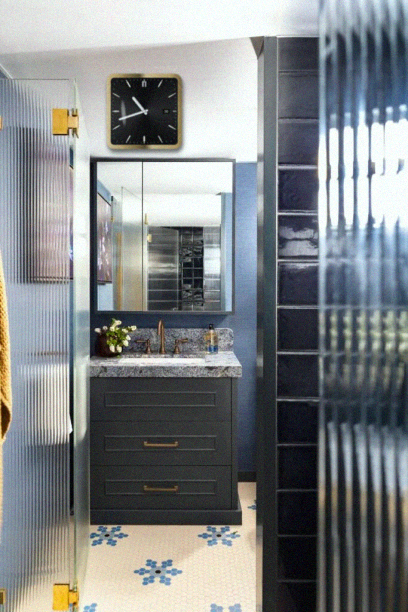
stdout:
{"hour": 10, "minute": 42}
